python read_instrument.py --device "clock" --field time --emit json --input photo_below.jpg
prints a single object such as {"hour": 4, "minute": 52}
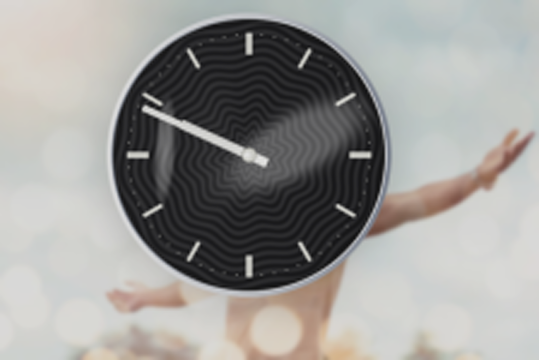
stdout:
{"hour": 9, "minute": 49}
